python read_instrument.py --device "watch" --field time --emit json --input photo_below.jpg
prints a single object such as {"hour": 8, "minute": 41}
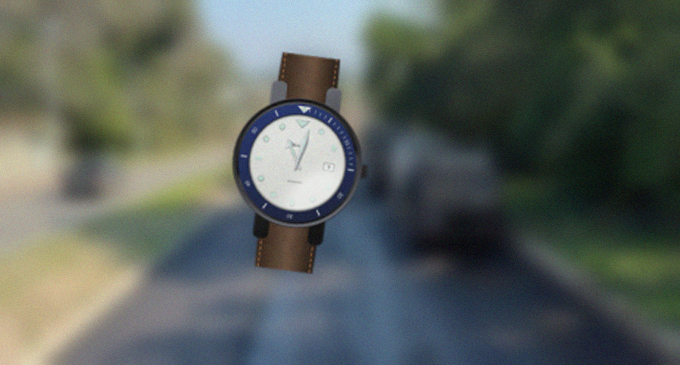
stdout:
{"hour": 11, "minute": 2}
